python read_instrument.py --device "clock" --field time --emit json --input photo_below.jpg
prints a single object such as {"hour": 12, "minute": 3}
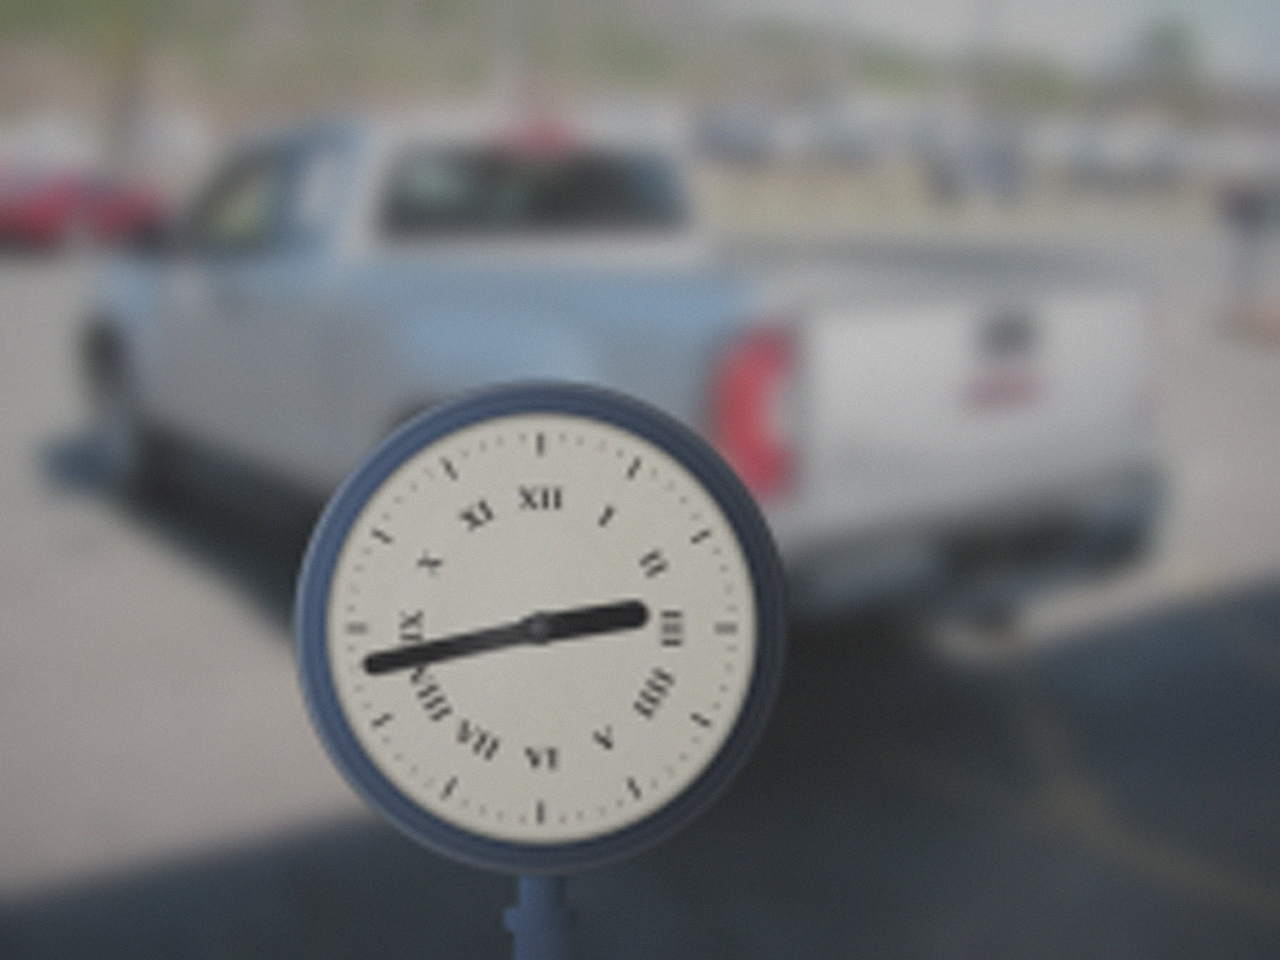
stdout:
{"hour": 2, "minute": 43}
